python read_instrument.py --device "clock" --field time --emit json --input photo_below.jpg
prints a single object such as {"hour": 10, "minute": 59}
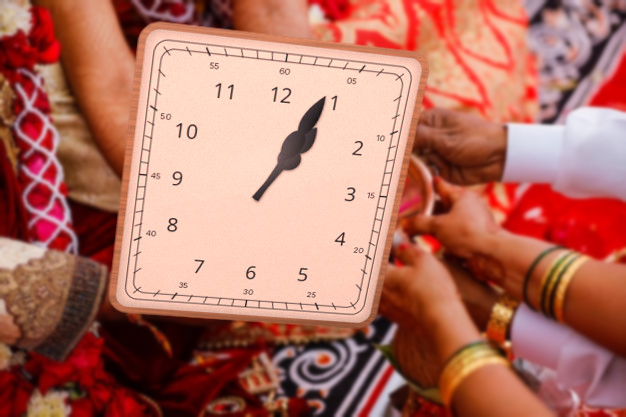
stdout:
{"hour": 1, "minute": 4}
